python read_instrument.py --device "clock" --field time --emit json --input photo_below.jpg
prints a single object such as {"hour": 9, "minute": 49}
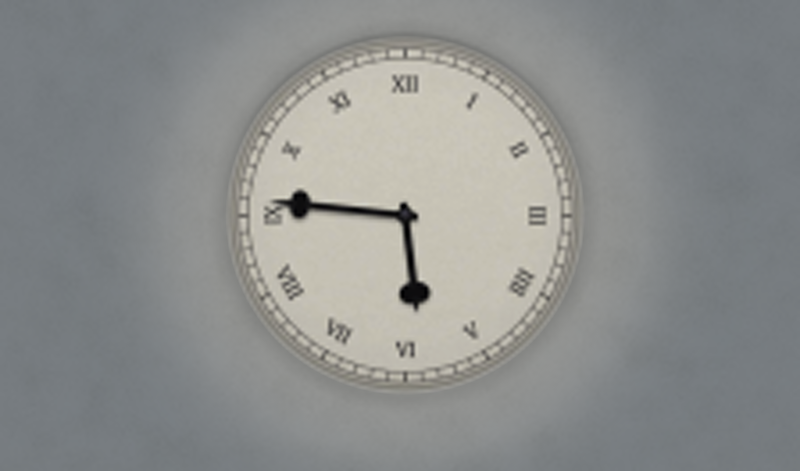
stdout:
{"hour": 5, "minute": 46}
